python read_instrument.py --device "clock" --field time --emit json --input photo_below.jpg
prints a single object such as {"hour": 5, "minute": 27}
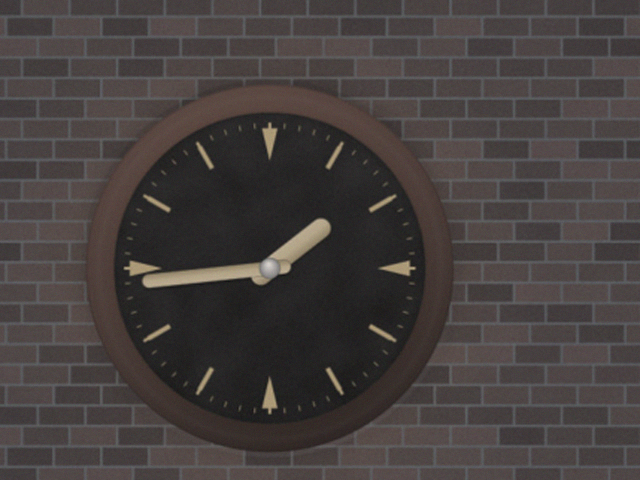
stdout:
{"hour": 1, "minute": 44}
